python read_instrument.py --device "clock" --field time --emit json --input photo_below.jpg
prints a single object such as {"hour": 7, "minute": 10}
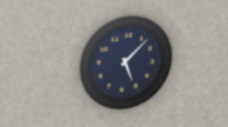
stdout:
{"hour": 5, "minute": 7}
